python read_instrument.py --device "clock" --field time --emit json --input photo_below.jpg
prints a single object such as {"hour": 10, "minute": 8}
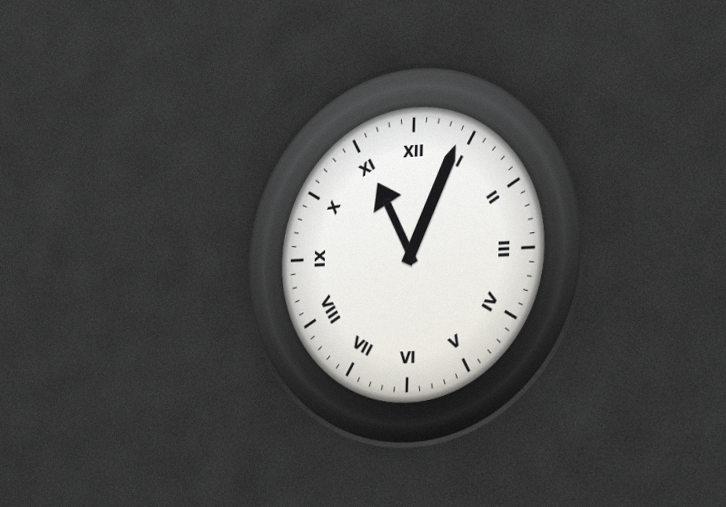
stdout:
{"hour": 11, "minute": 4}
